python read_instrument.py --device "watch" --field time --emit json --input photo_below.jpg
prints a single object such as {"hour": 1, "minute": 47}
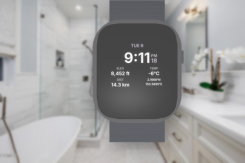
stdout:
{"hour": 9, "minute": 11}
